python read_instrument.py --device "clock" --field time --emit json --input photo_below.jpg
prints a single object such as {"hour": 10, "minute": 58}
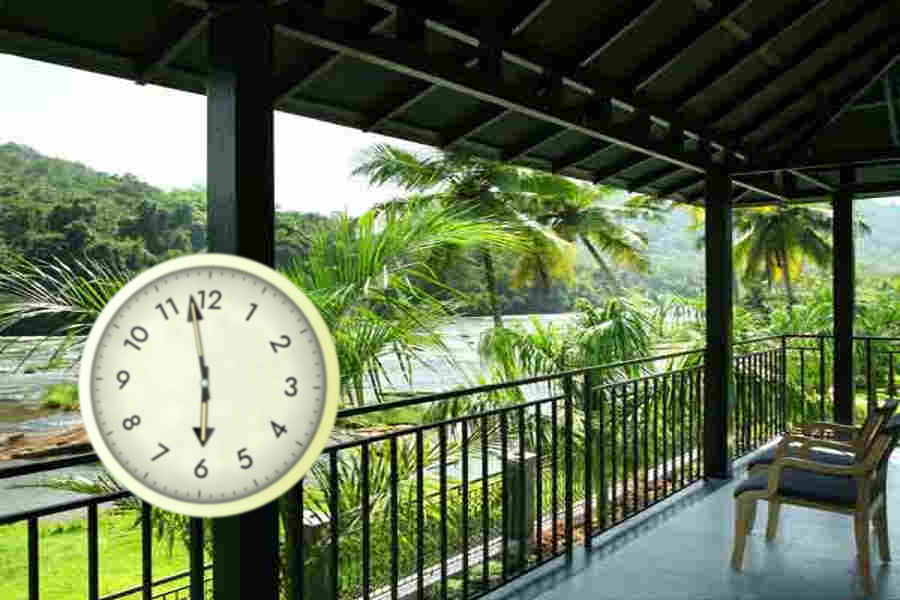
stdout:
{"hour": 5, "minute": 58}
